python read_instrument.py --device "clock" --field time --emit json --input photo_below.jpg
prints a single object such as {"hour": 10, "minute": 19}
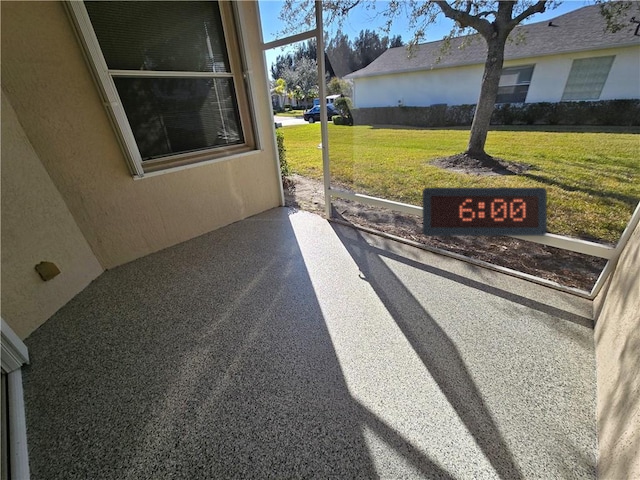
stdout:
{"hour": 6, "minute": 0}
